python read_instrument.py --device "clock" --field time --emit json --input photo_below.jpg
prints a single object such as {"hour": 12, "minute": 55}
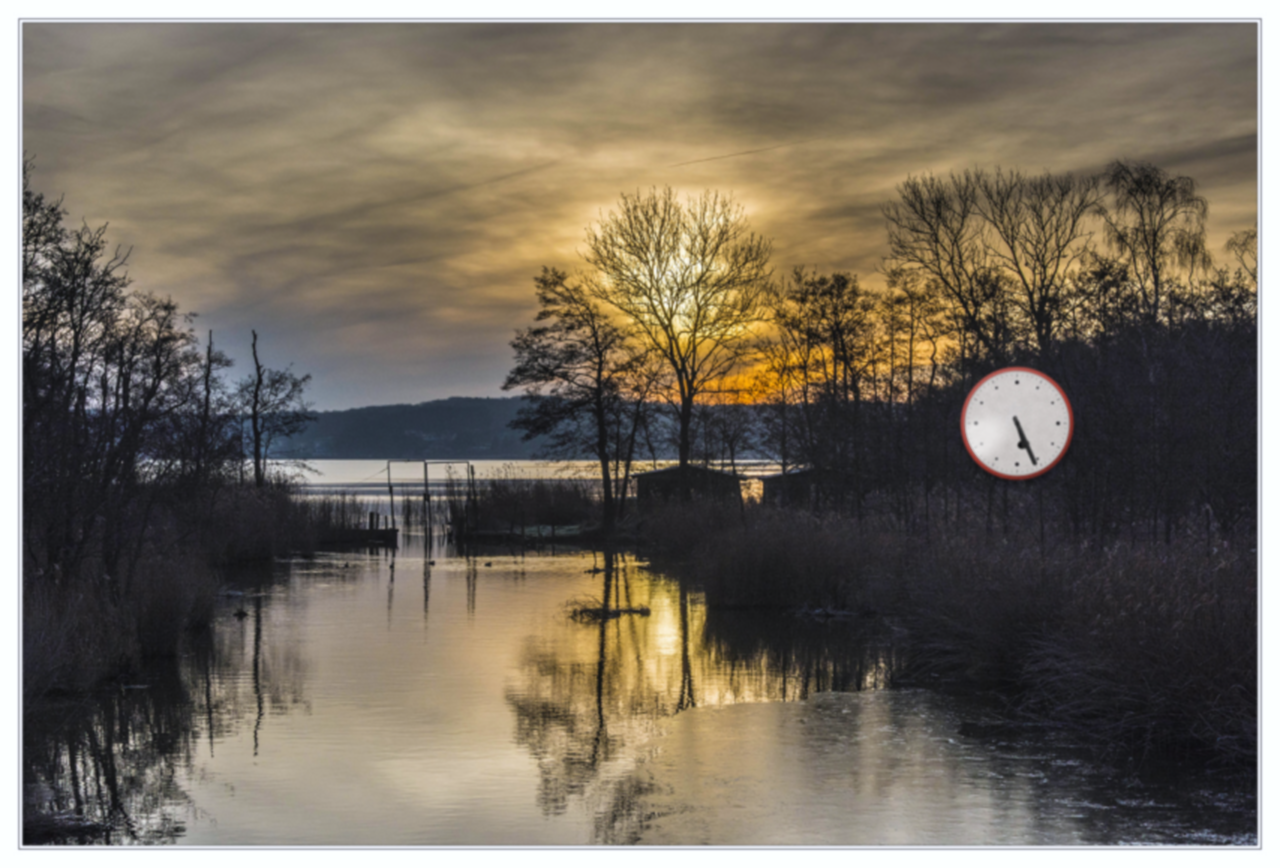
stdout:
{"hour": 5, "minute": 26}
